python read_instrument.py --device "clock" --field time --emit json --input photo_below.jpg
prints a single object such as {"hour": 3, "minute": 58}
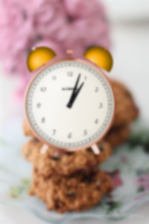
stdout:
{"hour": 1, "minute": 3}
